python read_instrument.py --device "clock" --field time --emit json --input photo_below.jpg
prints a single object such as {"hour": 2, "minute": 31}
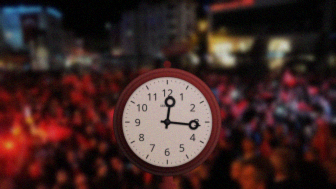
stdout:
{"hour": 12, "minute": 16}
